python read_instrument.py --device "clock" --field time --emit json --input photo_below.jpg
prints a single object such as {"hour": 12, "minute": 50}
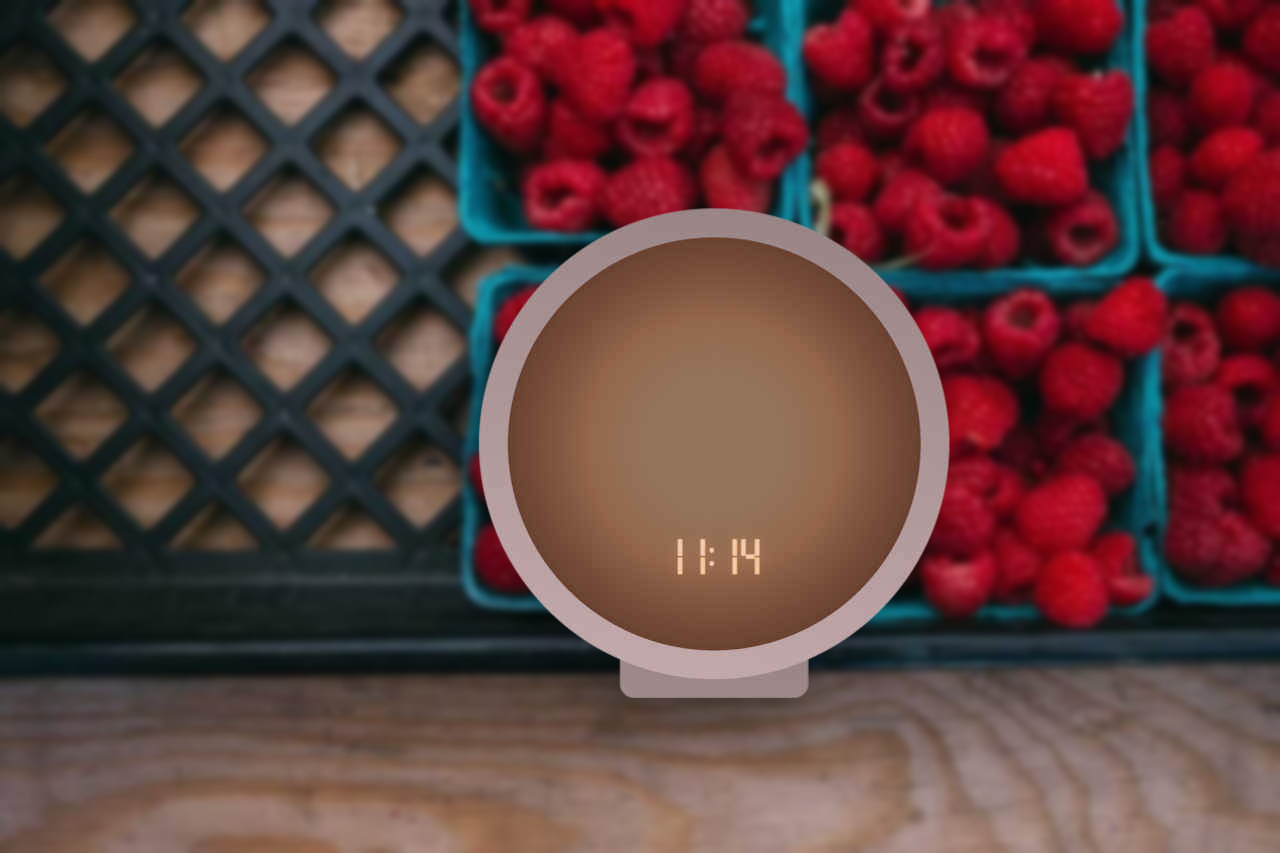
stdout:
{"hour": 11, "minute": 14}
